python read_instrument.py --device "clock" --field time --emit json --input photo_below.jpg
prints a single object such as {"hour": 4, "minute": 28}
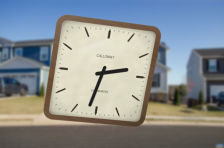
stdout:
{"hour": 2, "minute": 32}
